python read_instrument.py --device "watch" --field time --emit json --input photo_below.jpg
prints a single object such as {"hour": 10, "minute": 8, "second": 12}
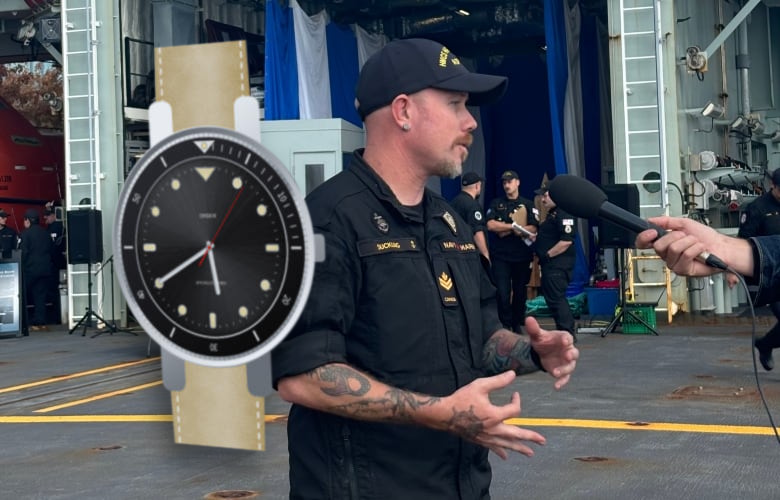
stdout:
{"hour": 5, "minute": 40, "second": 6}
